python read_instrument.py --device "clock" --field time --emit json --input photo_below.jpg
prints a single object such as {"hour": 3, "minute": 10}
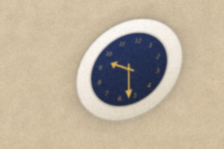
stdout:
{"hour": 9, "minute": 27}
